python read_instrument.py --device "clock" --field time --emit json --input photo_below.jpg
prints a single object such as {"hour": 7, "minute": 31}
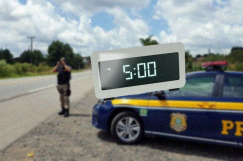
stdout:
{"hour": 5, "minute": 0}
